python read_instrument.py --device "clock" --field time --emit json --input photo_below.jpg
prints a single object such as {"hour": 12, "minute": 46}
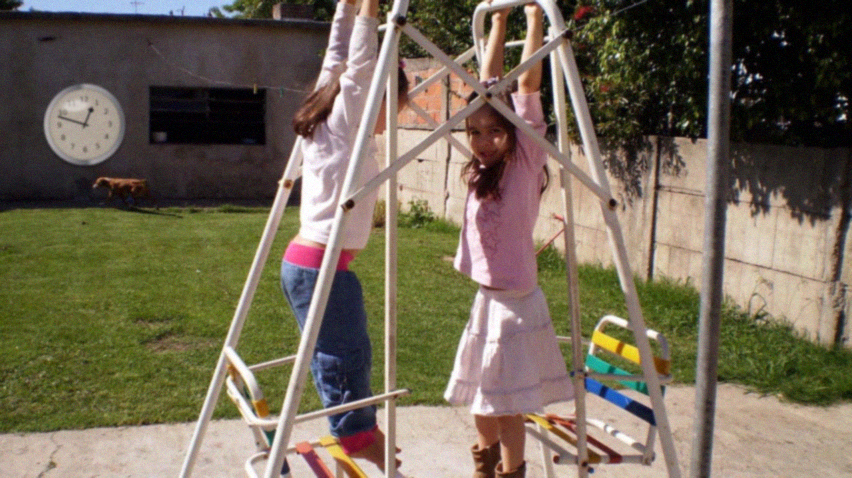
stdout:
{"hour": 12, "minute": 48}
